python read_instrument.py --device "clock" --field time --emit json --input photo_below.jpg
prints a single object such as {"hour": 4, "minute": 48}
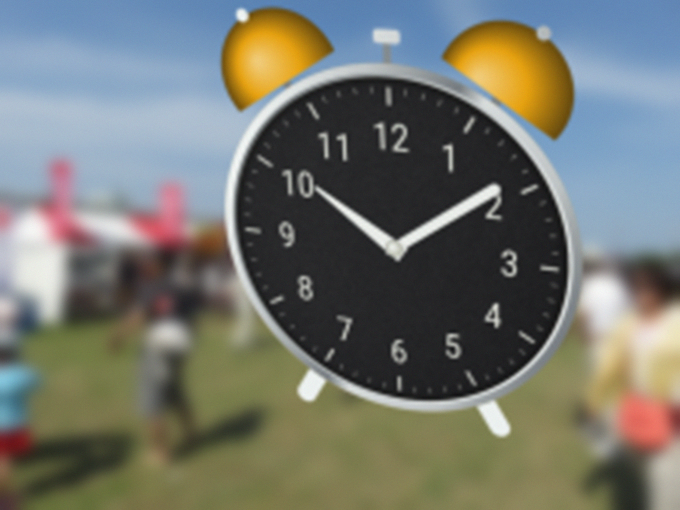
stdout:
{"hour": 10, "minute": 9}
